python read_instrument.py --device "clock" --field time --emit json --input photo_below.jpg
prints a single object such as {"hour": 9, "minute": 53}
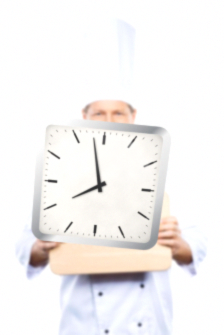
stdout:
{"hour": 7, "minute": 58}
